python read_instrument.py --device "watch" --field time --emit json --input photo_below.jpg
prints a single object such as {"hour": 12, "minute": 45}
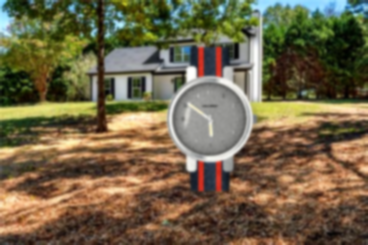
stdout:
{"hour": 5, "minute": 51}
